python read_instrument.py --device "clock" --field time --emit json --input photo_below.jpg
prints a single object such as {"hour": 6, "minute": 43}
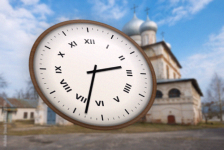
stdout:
{"hour": 2, "minute": 33}
